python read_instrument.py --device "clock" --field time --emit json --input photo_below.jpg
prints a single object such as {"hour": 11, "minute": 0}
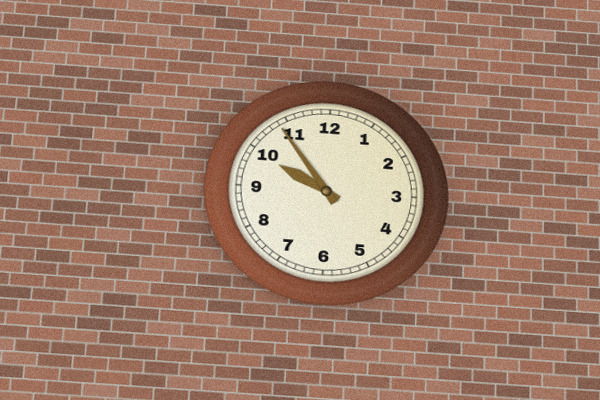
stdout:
{"hour": 9, "minute": 54}
